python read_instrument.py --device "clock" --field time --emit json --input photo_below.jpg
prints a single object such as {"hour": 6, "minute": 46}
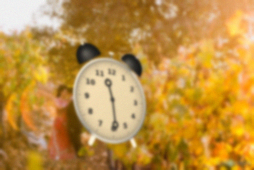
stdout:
{"hour": 11, "minute": 29}
